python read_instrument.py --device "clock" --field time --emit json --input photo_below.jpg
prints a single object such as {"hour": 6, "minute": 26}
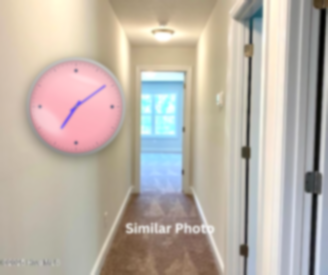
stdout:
{"hour": 7, "minute": 9}
